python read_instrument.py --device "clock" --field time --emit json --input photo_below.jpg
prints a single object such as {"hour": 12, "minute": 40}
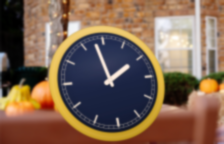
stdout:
{"hour": 1, "minute": 58}
